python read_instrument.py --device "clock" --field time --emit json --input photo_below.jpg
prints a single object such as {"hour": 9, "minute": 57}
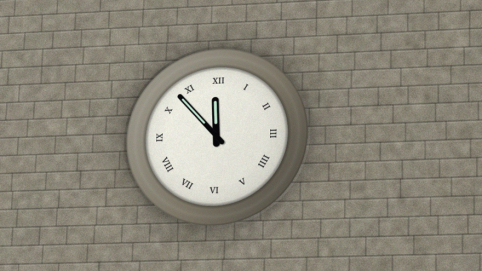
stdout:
{"hour": 11, "minute": 53}
